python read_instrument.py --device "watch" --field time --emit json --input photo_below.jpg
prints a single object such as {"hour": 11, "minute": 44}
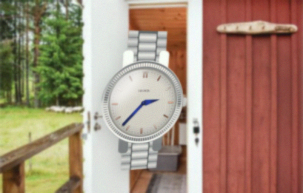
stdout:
{"hour": 2, "minute": 37}
